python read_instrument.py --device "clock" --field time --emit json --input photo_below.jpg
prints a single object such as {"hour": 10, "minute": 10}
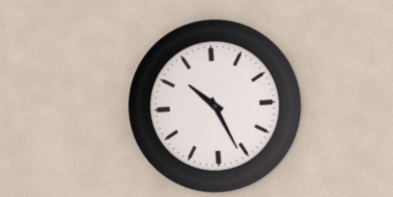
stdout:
{"hour": 10, "minute": 26}
